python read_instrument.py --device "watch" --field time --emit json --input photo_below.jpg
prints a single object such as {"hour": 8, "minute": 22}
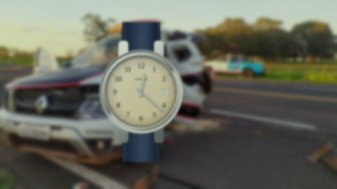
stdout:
{"hour": 12, "minute": 22}
